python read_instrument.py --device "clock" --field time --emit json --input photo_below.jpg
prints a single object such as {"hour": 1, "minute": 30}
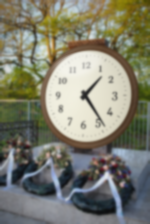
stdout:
{"hour": 1, "minute": 24}
